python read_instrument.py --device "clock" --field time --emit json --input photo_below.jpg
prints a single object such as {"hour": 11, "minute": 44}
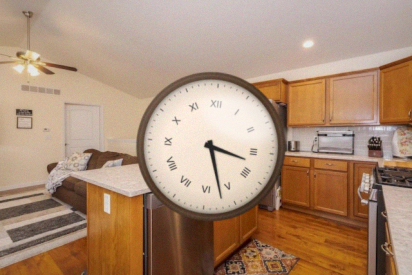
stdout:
{"hour": 3, "minute": 27}
